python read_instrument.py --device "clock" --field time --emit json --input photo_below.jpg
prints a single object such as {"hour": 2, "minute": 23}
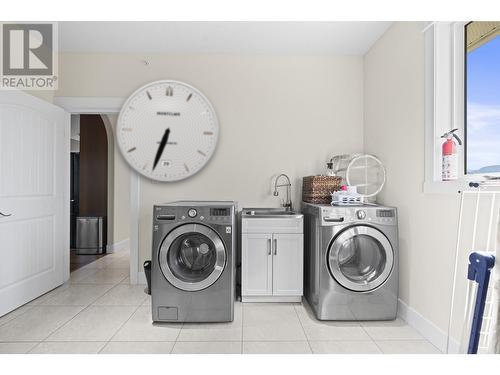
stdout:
{"hour": 6, "minute": 33}
